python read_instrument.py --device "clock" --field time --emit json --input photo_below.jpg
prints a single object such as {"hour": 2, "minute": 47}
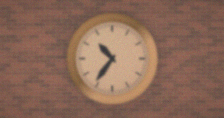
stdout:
{"hour": 10, "minute": 36}
